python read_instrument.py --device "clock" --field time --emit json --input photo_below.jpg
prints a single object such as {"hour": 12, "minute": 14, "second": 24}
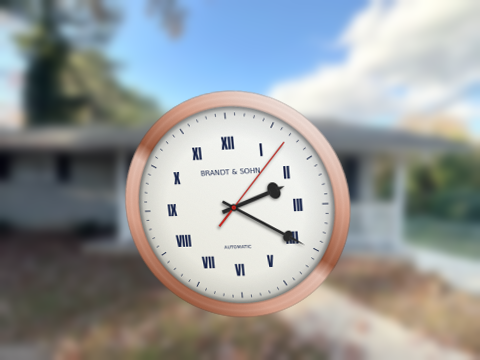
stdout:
{"hour": 2, "minute": 20, "second": 7}
